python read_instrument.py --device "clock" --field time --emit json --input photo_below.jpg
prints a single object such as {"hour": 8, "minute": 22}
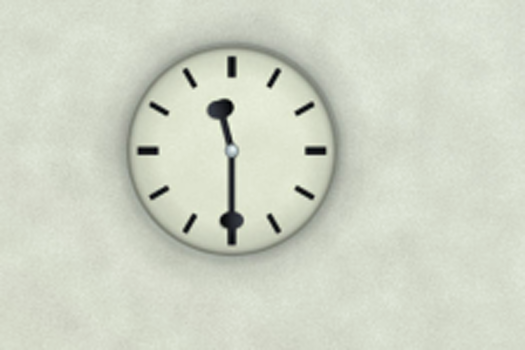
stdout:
{"hour": 11, "minute": 30}
